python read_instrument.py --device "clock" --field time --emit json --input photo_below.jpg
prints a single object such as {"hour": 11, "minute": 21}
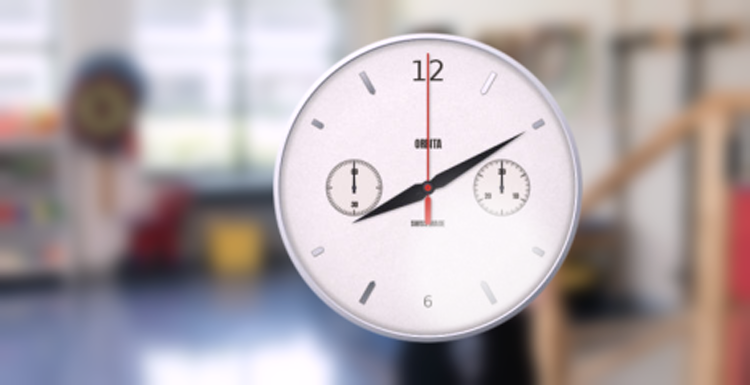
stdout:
{"hour": 8, "minute": 10}
